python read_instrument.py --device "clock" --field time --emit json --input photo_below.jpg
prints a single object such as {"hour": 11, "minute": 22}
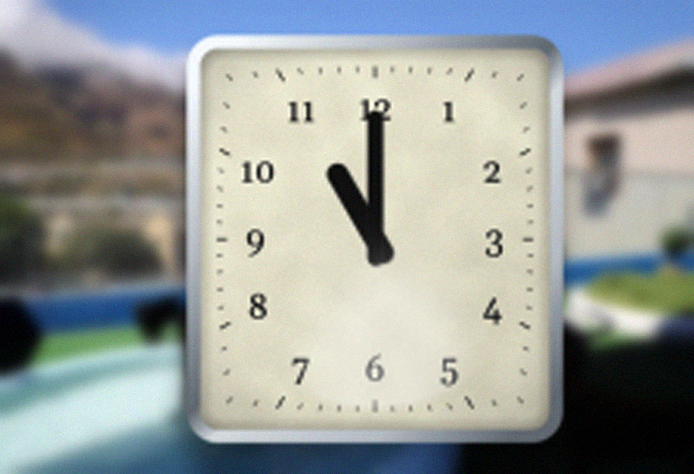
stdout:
{"hour": 11, "minute": 0}
